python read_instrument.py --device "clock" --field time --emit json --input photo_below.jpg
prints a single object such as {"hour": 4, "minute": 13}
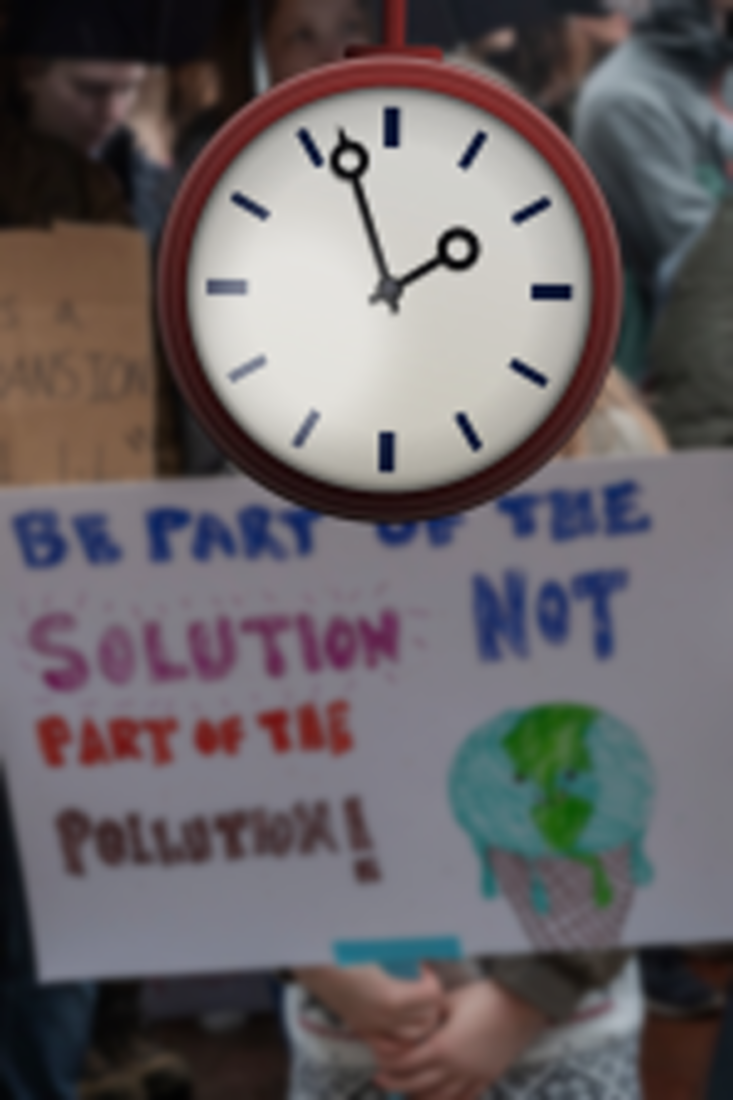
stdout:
{"hour": 1, "minute": 57}
